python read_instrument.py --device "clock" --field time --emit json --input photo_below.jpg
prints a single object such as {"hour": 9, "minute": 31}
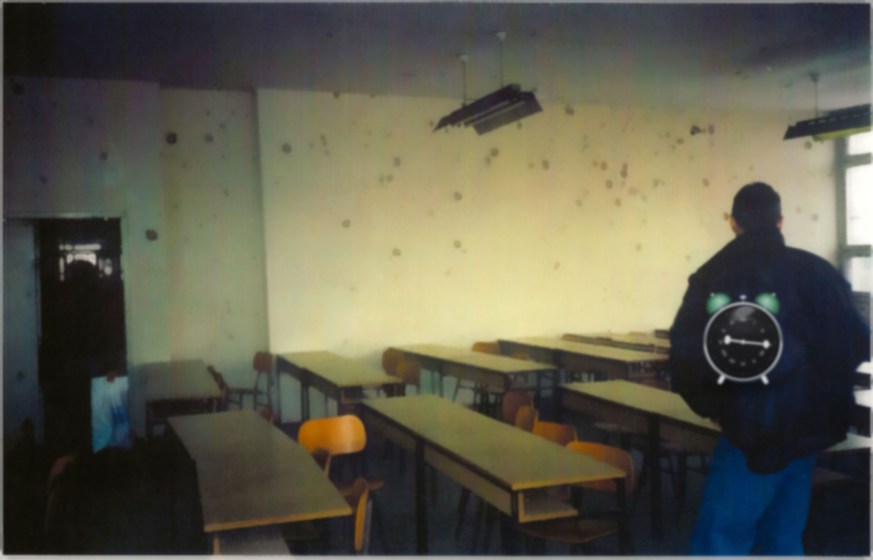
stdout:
{"hour": 9, "minute": 16}
